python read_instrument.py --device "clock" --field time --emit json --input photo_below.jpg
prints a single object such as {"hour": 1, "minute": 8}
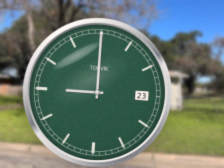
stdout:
{"hour": 9, "minute": 0}
